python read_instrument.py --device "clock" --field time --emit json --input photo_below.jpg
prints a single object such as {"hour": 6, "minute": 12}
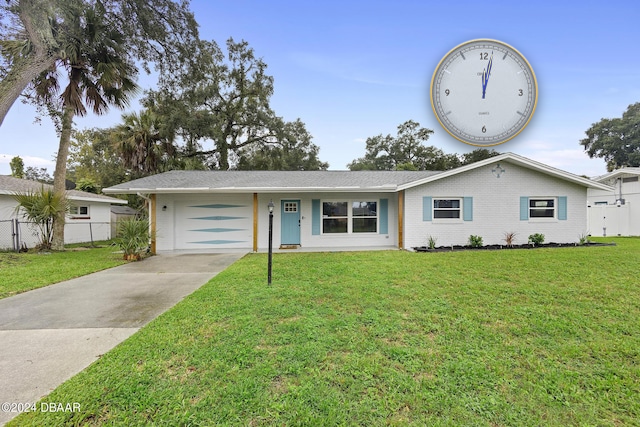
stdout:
{"hour": 12, "minute": 2}
